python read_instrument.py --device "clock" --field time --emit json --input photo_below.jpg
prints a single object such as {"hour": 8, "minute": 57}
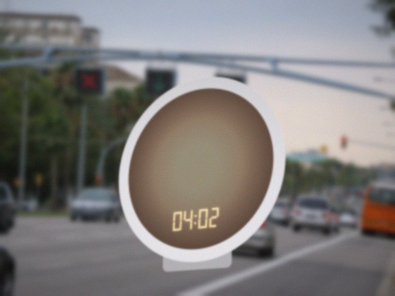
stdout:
{"hour": 4, "minute": 2}
